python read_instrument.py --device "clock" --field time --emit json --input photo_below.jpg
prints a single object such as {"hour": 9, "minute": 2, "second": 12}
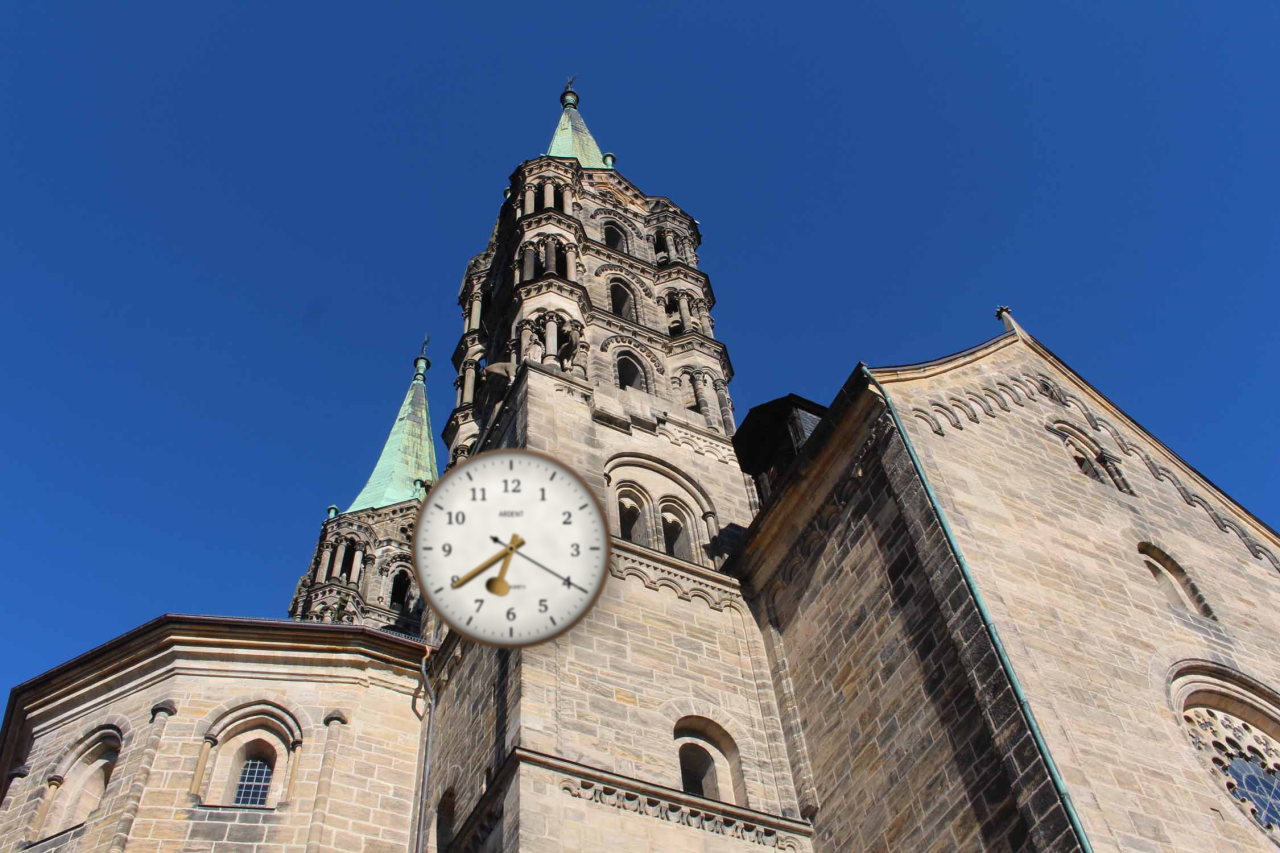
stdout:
{"hour": 6, "minute": 39, "second": 20}
